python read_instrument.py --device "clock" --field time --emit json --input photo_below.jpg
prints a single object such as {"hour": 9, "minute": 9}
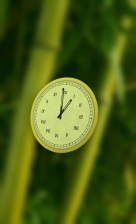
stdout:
{"hour": 12, "minute": 59}
